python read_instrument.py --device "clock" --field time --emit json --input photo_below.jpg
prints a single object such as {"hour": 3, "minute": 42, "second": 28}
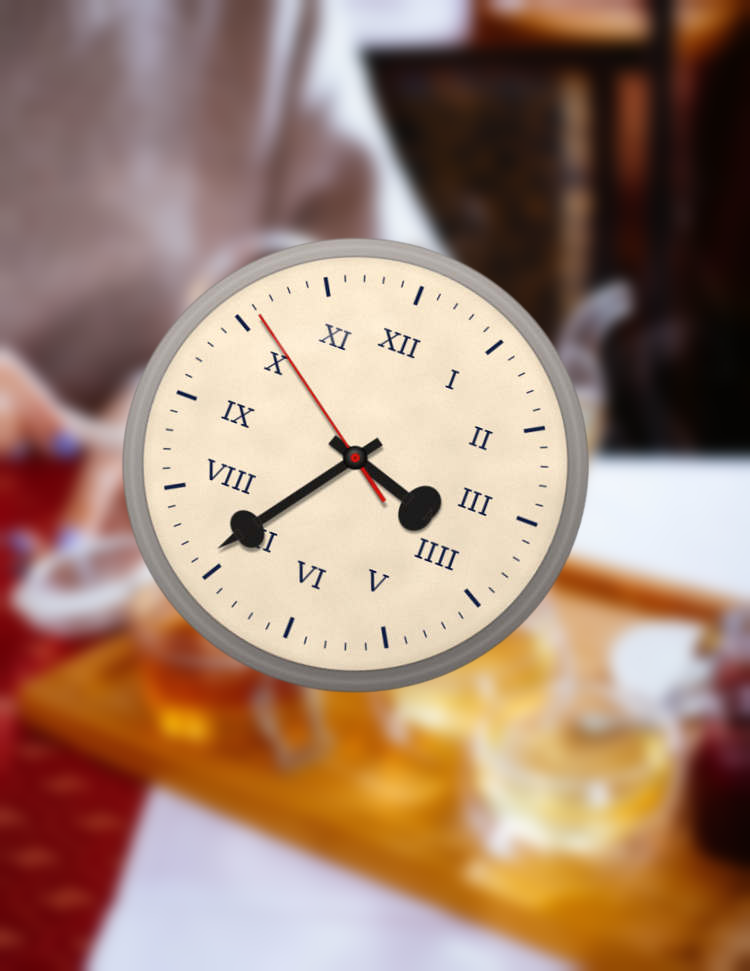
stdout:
{"hour": 3, "minute": 35, "second": 51}
